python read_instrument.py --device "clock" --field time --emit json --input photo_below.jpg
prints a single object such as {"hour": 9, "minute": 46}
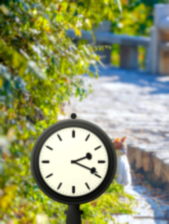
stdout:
{"hour": 2, "minute": 19}
